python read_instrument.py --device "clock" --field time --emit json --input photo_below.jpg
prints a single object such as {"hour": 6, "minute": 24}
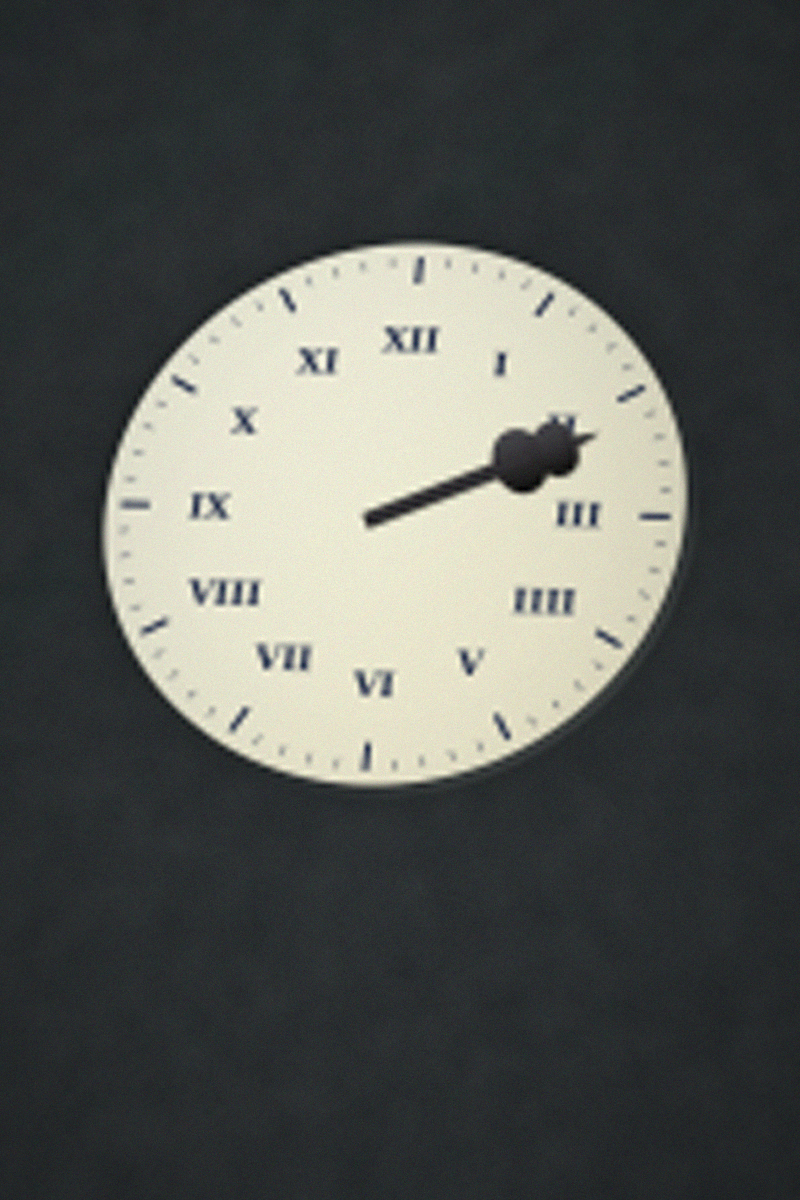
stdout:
{"hour": 2, "minute": 11}
